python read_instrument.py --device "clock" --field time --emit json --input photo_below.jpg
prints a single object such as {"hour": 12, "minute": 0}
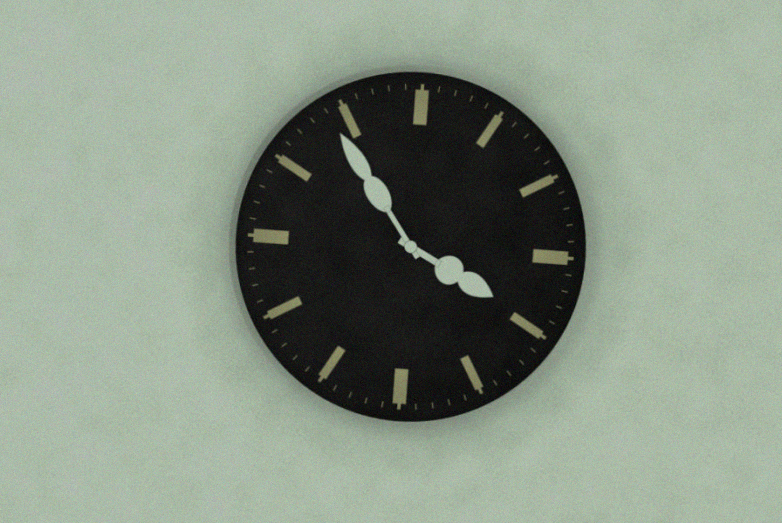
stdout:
{"hour": 3, "minute": 54}
